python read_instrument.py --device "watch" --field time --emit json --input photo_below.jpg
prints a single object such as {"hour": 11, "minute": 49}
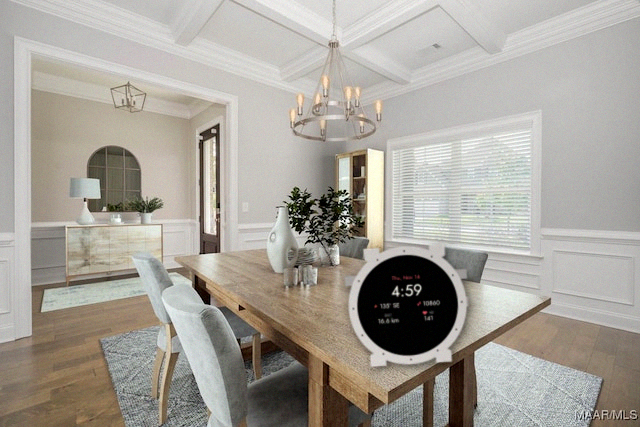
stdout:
{"hour": 4, "minute": 59}
